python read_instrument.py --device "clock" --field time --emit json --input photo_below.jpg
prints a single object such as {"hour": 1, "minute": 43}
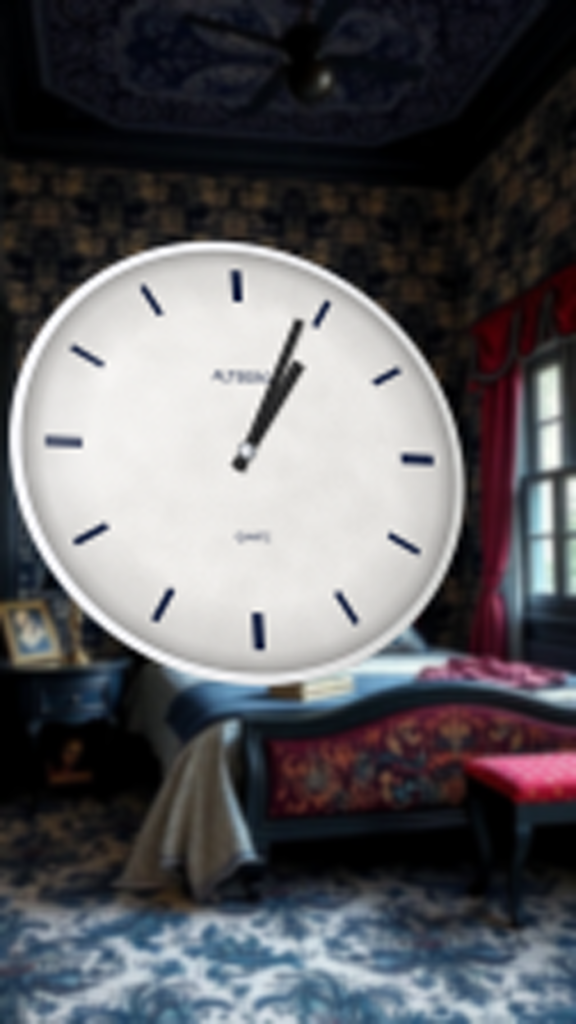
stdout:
{"hour": 1, "minute": 4}
